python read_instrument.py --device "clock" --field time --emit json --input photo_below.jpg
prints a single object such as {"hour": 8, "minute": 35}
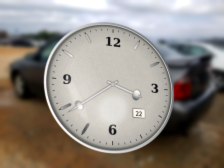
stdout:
{"hour": 3, "minute": 39}
